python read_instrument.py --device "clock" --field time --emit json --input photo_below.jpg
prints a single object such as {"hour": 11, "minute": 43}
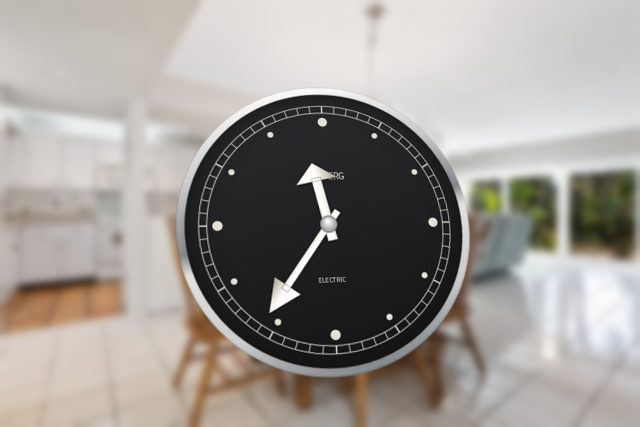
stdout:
{"hour": 11, "minute": 36}
